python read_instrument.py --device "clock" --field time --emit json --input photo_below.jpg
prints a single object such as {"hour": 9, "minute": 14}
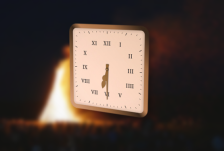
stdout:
{"hour": 6, "minute": 30}
